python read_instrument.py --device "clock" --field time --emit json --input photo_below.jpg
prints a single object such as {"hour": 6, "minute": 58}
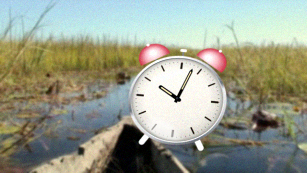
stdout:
{"hour": 10, "minute": 3}
